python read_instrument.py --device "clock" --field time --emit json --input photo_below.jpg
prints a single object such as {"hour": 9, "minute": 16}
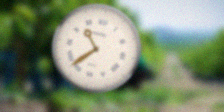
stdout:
{"hour": 10, "minute": 37}
